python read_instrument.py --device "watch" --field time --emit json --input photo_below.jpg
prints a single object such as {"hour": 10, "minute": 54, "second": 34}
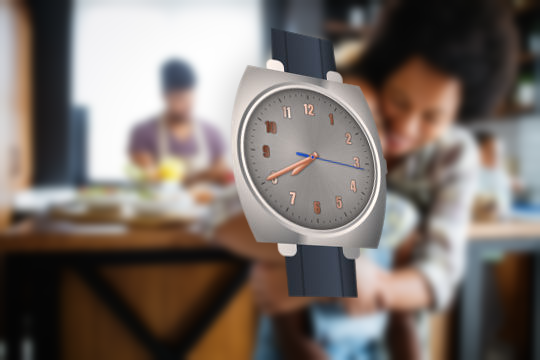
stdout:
{"hour": 7, "minute": 40, "second": 16}
